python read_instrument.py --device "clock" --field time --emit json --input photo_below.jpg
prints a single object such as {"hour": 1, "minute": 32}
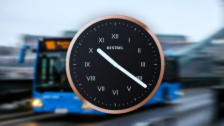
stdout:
{"hour": 10, "minute": 21}
